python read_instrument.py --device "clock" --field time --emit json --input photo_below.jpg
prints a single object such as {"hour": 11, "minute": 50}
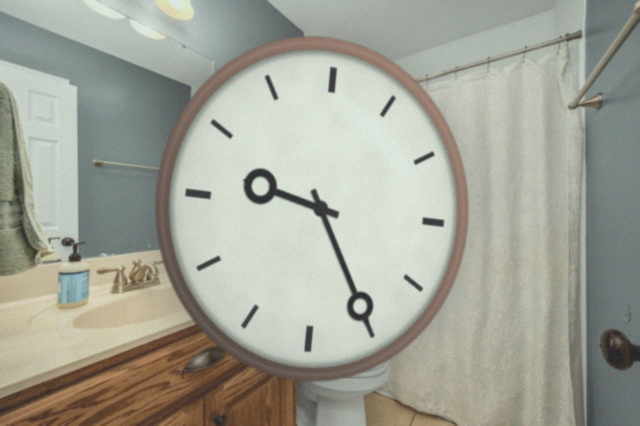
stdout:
{"hour": 9, "minute": 25}
